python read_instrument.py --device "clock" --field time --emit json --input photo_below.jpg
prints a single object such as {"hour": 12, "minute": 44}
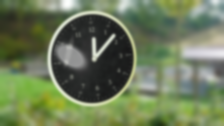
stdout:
{"hour": 12, "minute": 8}
